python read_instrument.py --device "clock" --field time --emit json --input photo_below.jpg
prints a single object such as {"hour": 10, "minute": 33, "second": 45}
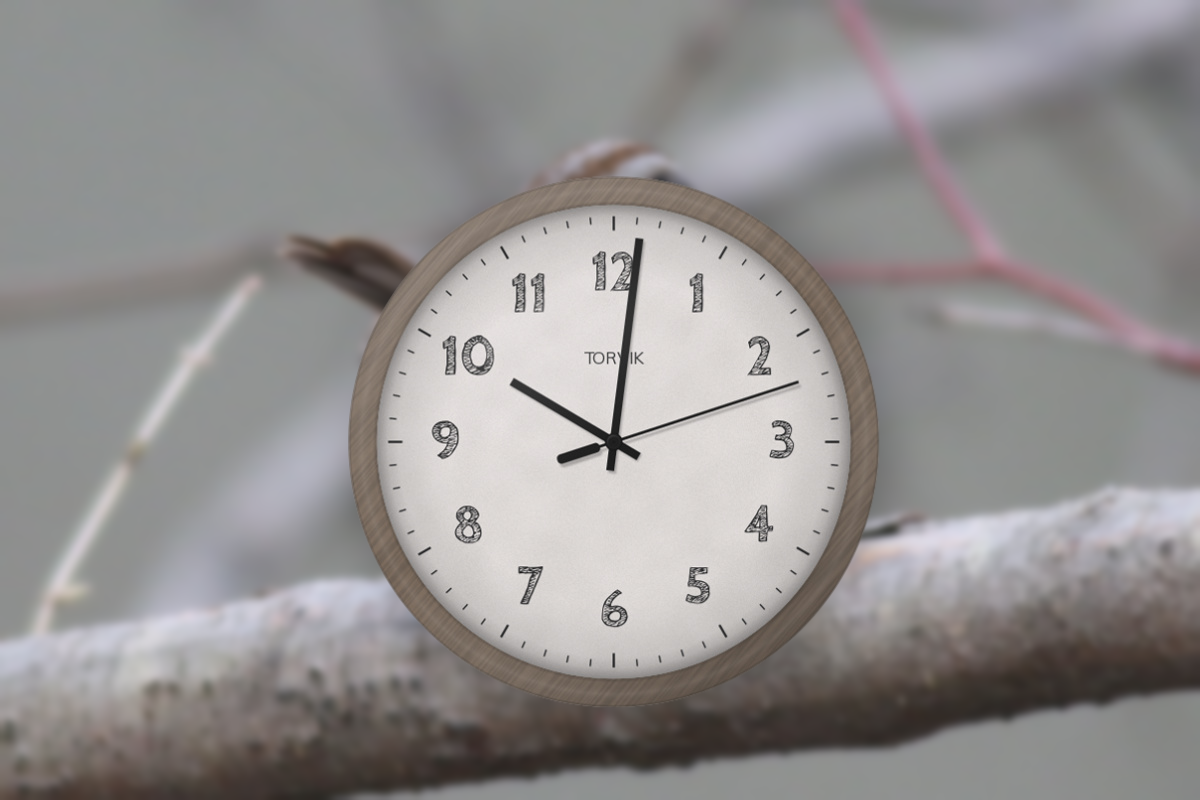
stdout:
{"hour": 10, "minute": 1, "second": 12}
